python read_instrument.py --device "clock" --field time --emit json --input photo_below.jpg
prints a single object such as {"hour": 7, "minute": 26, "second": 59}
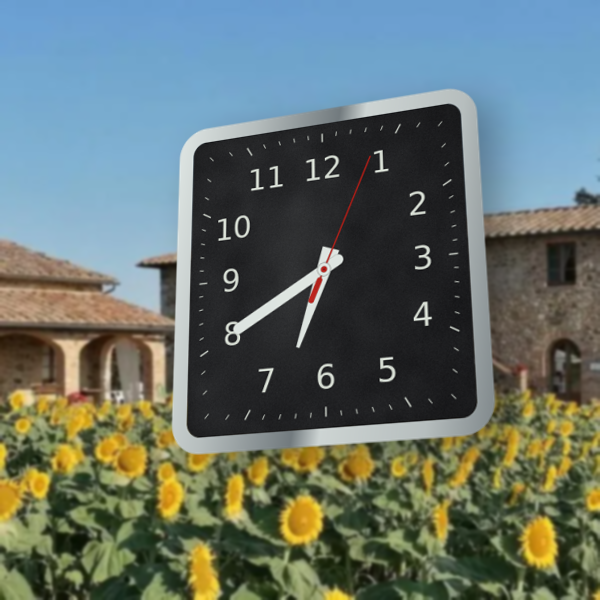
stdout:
{"hour": 6, "minute": 40, "second": 4}
